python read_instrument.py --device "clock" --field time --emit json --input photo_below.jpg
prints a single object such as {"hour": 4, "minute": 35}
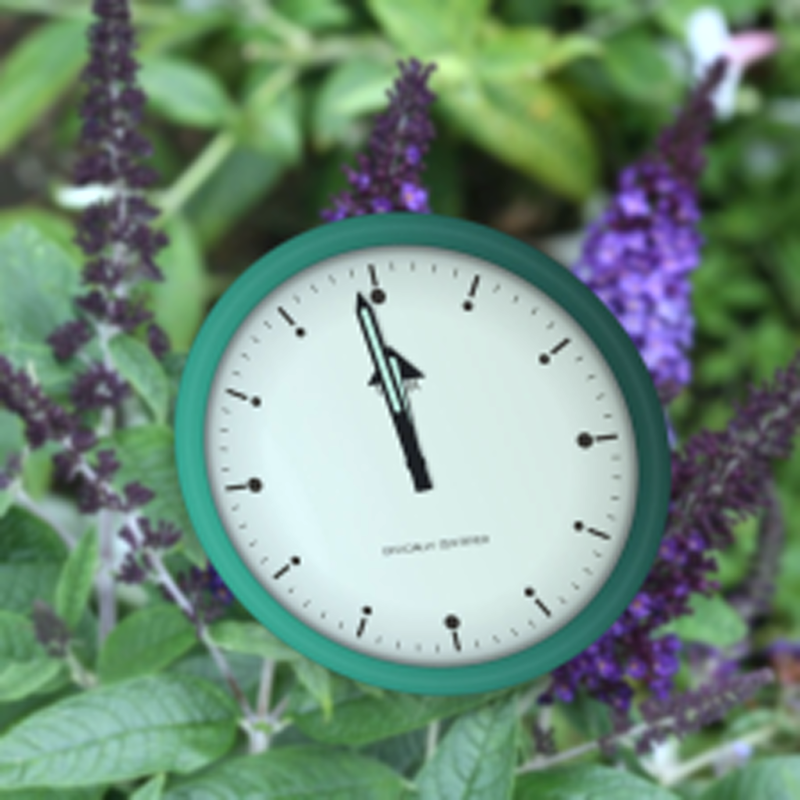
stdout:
{"hour": 11, "minute": 59}
